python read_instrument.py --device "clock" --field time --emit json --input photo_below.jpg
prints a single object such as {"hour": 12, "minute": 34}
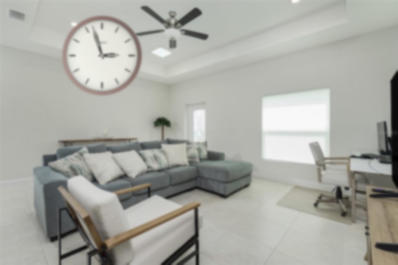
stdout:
{"hour": 2, "minute": 57}
